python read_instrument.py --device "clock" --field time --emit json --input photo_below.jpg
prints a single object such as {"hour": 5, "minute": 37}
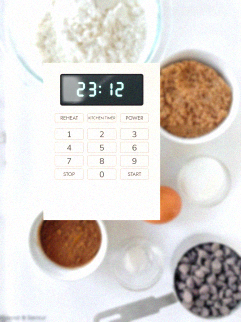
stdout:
{"hour": 23, "minute": 12}
